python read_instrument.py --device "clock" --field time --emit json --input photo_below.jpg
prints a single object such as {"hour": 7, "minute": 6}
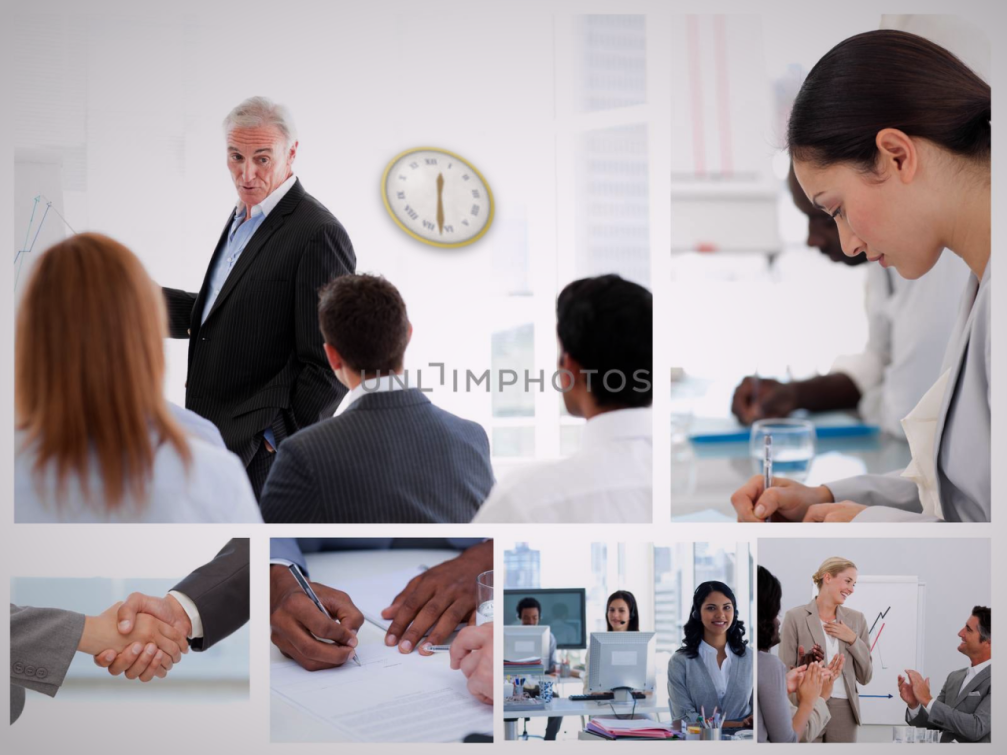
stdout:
{"hour": 12, "minute": 32}
